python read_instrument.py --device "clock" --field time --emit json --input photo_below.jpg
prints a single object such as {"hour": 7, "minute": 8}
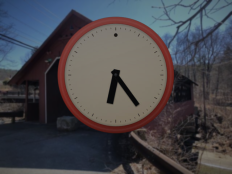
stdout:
{"hour": 6, "minute": 24}
